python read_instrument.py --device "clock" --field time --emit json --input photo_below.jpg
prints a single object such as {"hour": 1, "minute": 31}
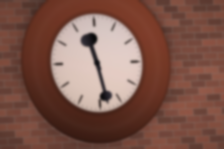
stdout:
{"hour": 11, "minute": 28}
